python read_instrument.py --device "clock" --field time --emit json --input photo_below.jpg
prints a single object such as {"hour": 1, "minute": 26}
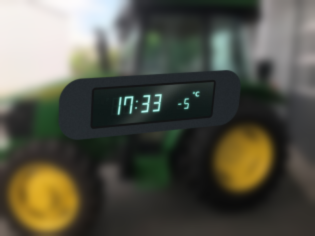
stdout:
{"hour": 17, "minute": 33}
